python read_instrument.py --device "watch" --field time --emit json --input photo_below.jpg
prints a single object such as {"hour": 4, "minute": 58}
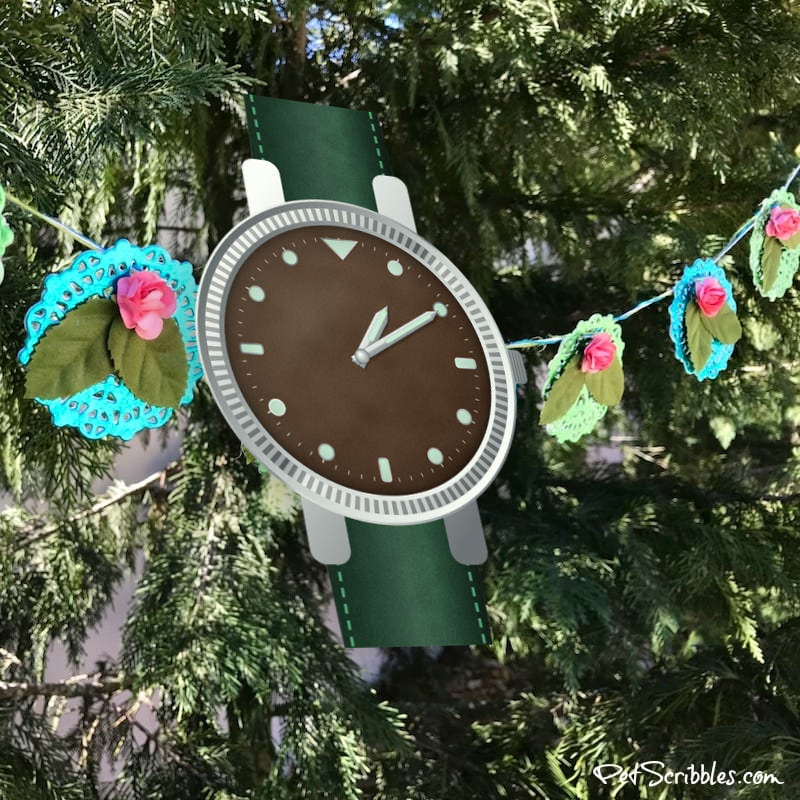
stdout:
{"hour": 1, "minute": 10}
